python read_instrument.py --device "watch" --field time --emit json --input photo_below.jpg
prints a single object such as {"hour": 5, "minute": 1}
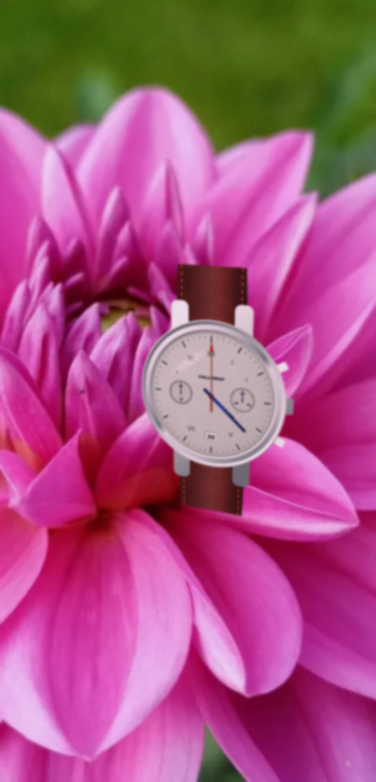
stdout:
{"hour": 4, "minute": 22}
